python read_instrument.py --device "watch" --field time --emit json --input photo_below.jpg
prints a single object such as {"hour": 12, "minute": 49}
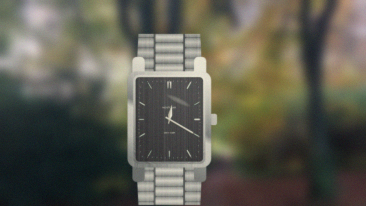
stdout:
{"hour": 12, "minute": 20}
